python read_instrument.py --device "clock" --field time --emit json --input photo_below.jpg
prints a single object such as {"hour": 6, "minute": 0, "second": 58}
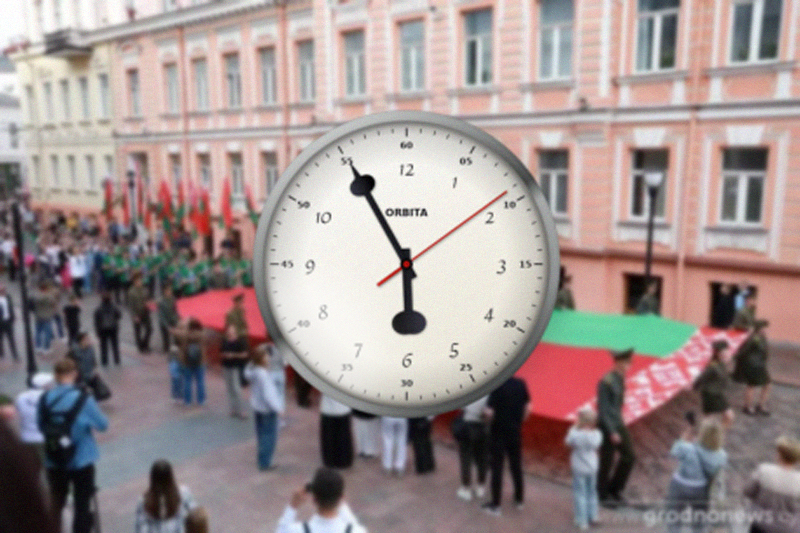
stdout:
{"hour": 5, "minute": 55, "second": 9}
